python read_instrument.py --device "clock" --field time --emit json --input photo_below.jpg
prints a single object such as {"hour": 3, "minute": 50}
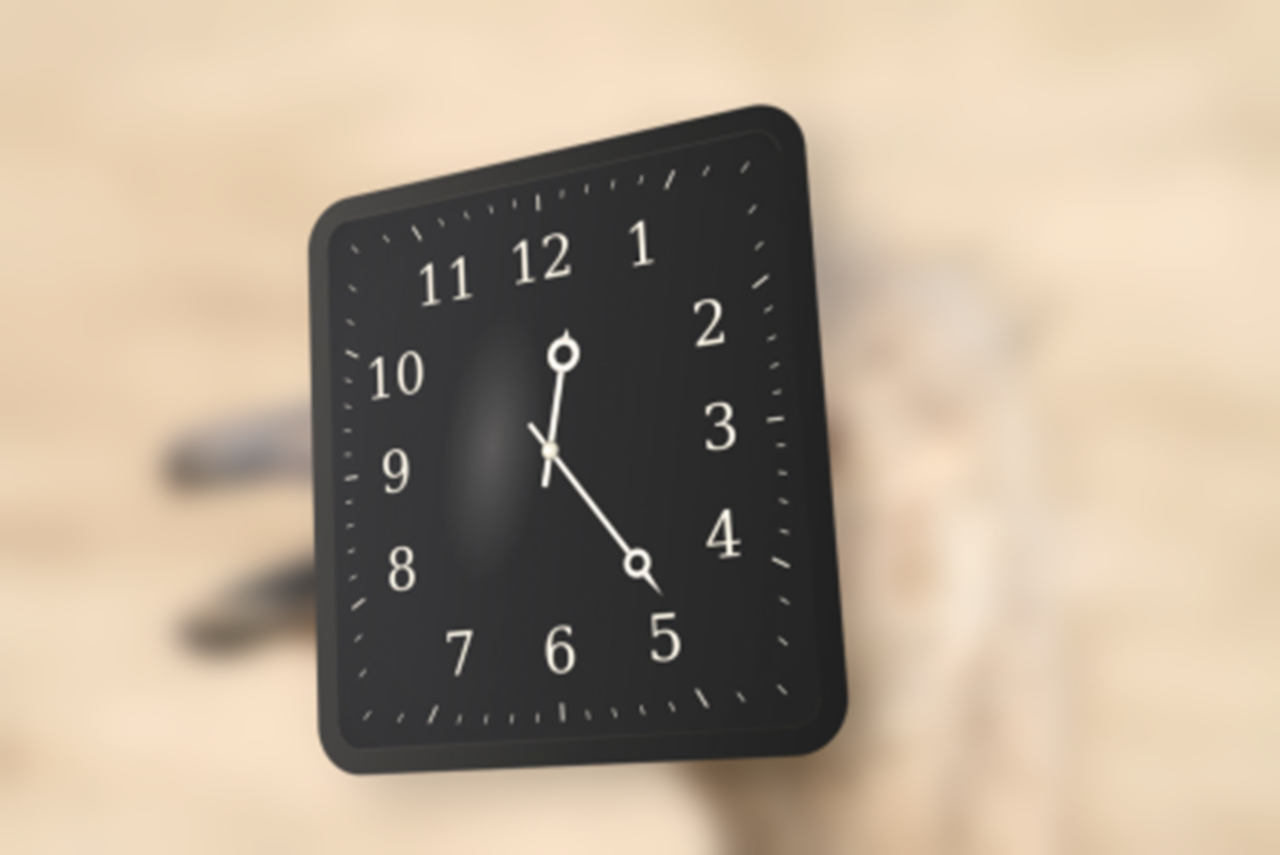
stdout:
{"hour": 12, "minute": 24}
